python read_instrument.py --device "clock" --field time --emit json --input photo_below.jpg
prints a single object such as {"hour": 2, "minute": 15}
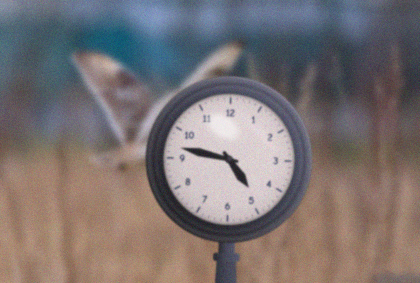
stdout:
{"hour": 4, "minute": 47}
